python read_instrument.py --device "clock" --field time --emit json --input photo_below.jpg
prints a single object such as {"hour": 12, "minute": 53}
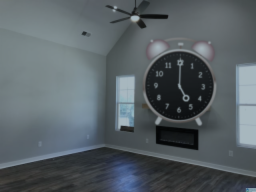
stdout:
{"hour": 5, "minute": 0}
